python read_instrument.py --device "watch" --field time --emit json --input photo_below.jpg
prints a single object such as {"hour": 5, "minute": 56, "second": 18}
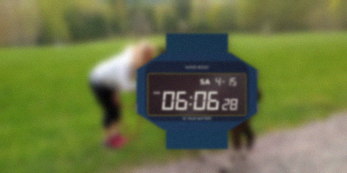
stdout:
{"hour": 6, "minute": 6, "second": 28}
